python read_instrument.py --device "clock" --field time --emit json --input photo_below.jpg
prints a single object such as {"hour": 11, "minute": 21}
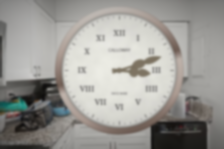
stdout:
{"hour": 3, "minute": 12}
